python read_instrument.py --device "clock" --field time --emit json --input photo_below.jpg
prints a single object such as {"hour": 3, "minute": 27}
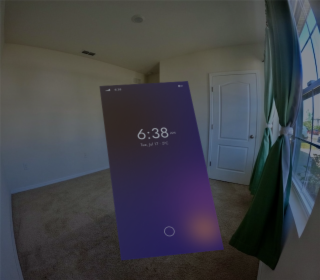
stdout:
{"hour": 6, "minute": 38}
